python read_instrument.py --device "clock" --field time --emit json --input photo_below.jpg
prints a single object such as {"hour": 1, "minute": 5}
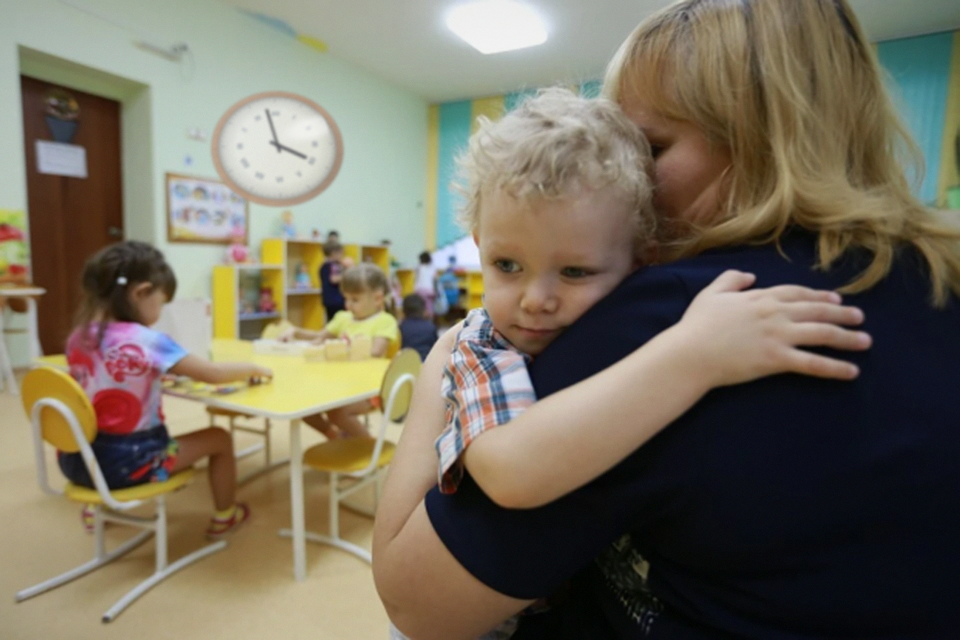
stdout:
{"hour": 3, "minute": 58}
